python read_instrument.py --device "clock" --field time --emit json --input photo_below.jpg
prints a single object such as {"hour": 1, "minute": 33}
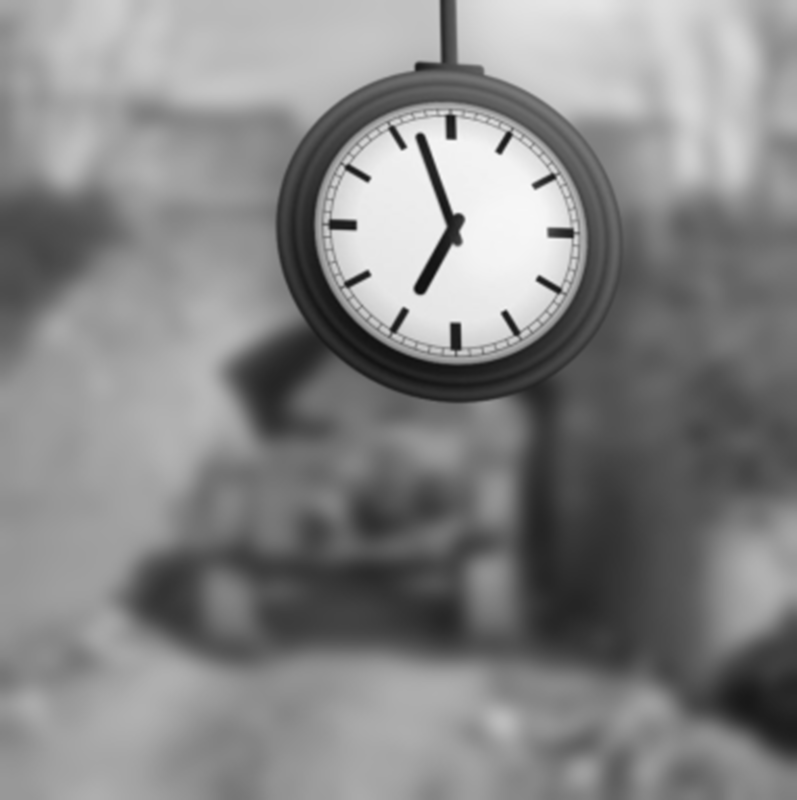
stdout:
{"hour": 6, "minute": 57}
